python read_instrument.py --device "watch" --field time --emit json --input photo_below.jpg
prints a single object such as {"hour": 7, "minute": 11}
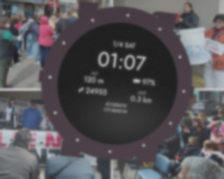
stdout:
{"hour": 1, "minute": 7}
